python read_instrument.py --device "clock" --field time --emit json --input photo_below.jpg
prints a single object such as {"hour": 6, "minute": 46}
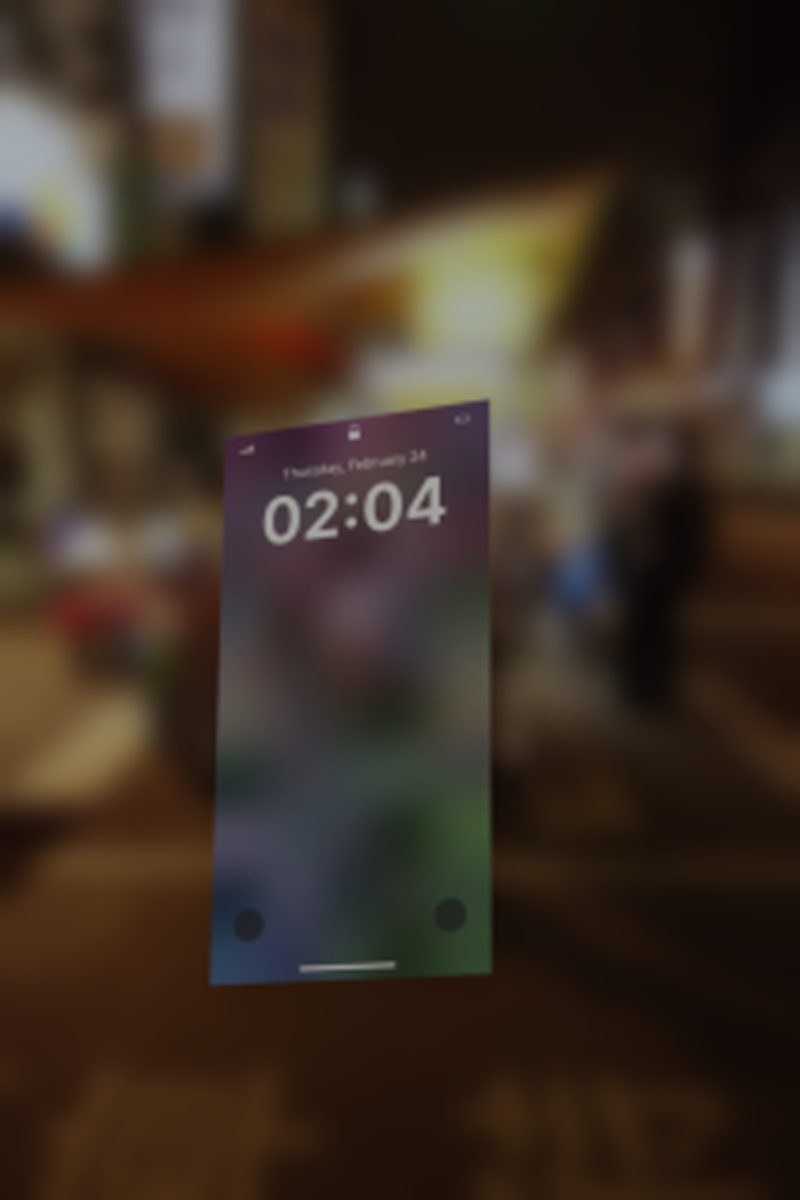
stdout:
{"hour": 2, "minute": 4}
